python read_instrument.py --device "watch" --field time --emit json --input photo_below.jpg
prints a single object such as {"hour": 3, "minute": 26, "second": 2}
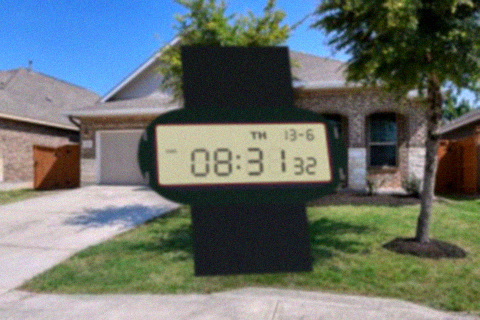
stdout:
{"hour": 8, "minute": 31, "second": 32}
